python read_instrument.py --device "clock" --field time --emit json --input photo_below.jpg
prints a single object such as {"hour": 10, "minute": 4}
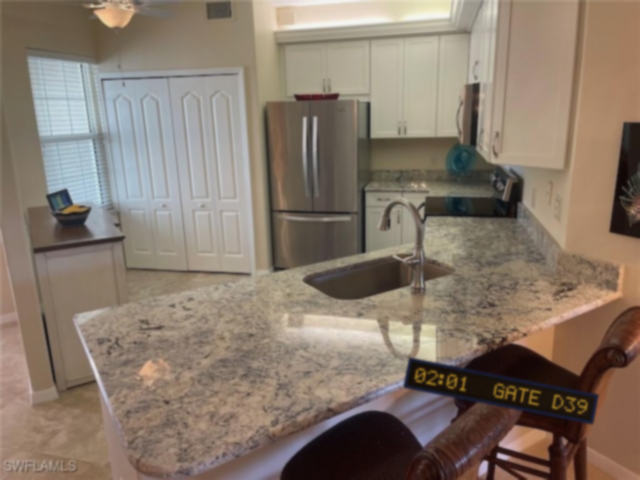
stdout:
{"hour": 2, "minute": 1}
